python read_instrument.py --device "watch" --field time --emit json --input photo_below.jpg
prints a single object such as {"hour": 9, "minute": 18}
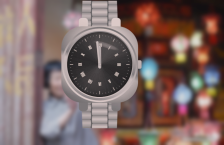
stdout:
{"hour": 11, "minute": 59}
